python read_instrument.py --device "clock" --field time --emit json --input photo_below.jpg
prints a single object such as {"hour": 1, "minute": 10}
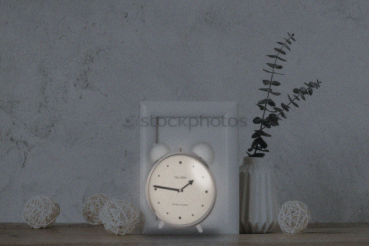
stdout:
{"hour": 1, "minute": 46}
